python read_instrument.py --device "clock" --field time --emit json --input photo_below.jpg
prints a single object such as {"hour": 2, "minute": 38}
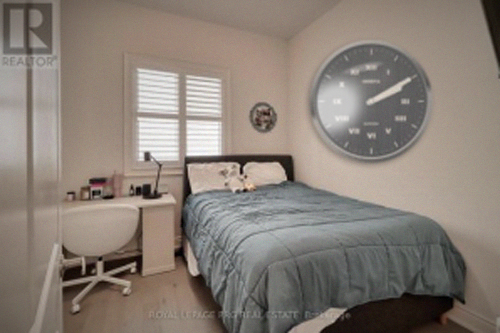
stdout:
{"hour": 2, "minute": 10}
